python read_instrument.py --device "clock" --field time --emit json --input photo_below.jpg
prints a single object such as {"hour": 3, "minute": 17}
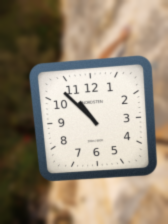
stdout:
{"hour": 10, "minute": 53}
